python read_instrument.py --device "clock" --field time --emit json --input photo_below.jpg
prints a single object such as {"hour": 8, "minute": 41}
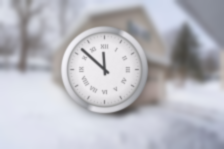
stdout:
{"hour": 11, "minute": 52}
